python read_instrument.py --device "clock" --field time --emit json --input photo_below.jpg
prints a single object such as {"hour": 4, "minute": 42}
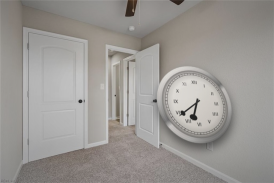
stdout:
{"hour": 6, "minute": 39}
